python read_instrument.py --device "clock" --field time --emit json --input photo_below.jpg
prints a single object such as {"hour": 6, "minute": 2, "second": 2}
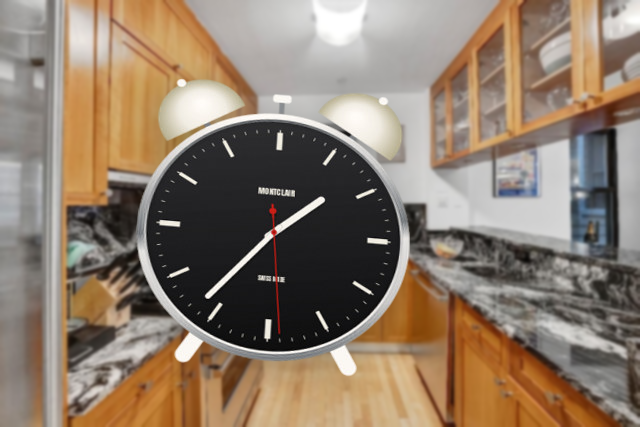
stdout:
{"hour": 1, "minute": 36, "second": 29}
